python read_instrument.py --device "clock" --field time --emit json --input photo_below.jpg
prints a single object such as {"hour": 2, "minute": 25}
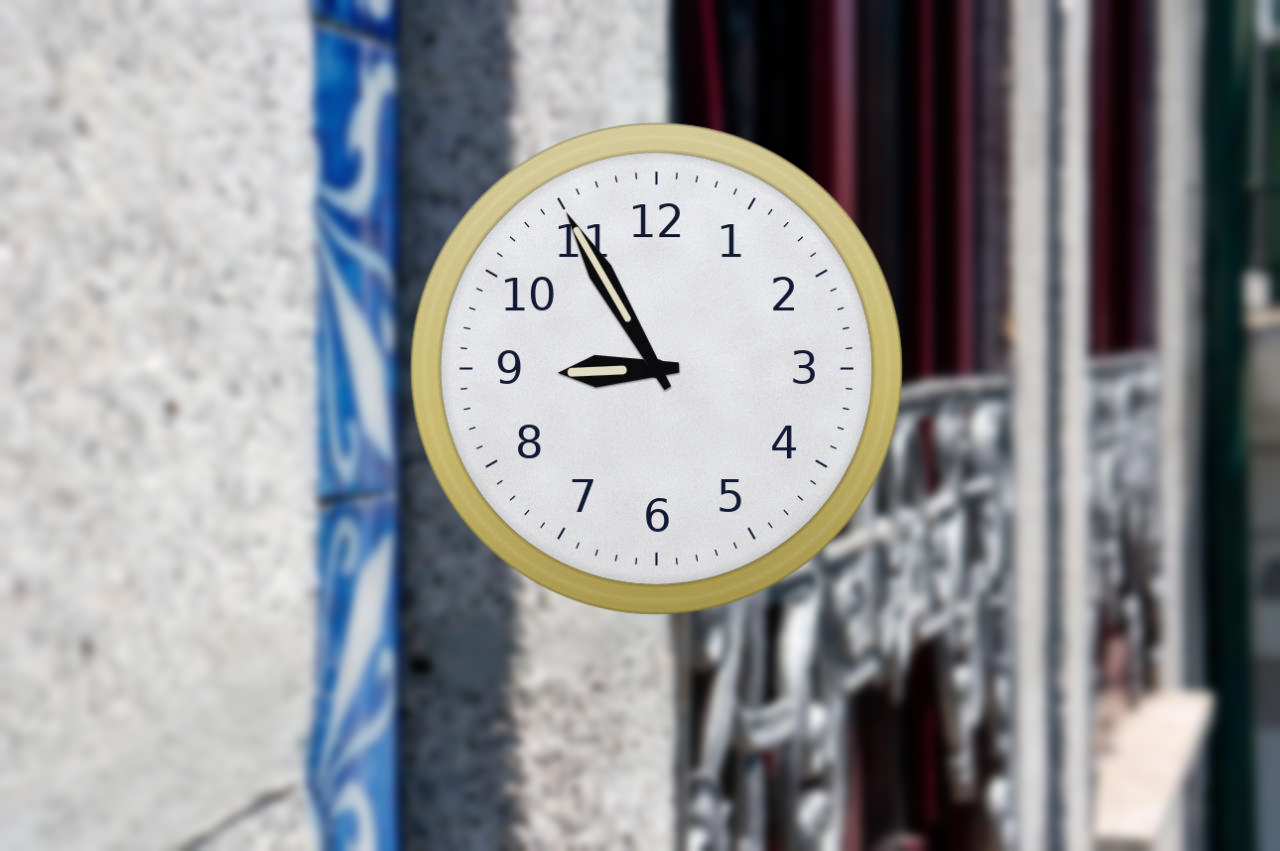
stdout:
{"hour": 8, "minute": 55}
